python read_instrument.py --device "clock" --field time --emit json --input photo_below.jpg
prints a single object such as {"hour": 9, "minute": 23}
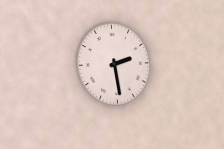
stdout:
{"hour": 2, "minute": 29}
